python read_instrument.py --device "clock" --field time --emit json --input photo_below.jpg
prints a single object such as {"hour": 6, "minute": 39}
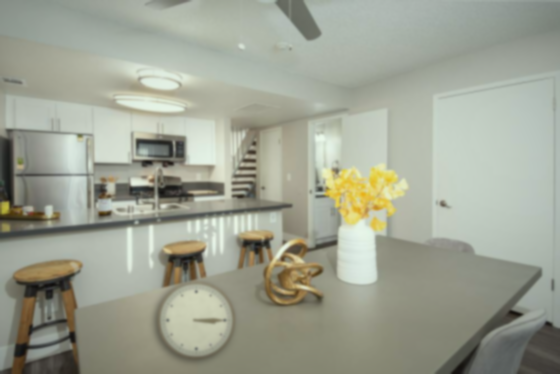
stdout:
{"hour": 3, "minute": 15}
